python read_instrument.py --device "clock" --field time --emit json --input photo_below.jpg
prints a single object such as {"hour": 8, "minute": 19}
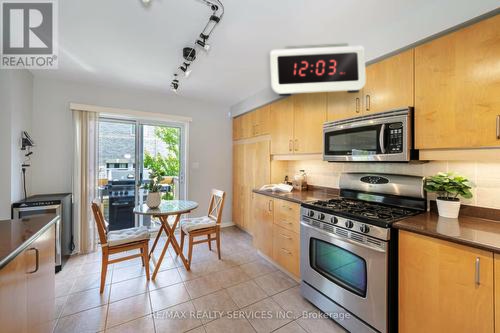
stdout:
{"hour": 12, "minute": 3}
